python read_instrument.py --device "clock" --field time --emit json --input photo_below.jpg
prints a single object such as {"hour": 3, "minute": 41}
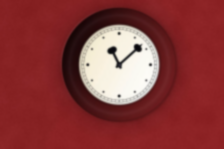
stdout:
{"hour": 11, "minute": 8}
